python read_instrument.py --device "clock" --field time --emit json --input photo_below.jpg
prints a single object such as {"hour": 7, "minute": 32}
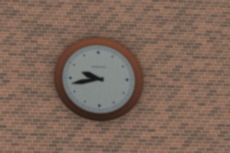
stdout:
{"hour": 9, "minute": 43}
